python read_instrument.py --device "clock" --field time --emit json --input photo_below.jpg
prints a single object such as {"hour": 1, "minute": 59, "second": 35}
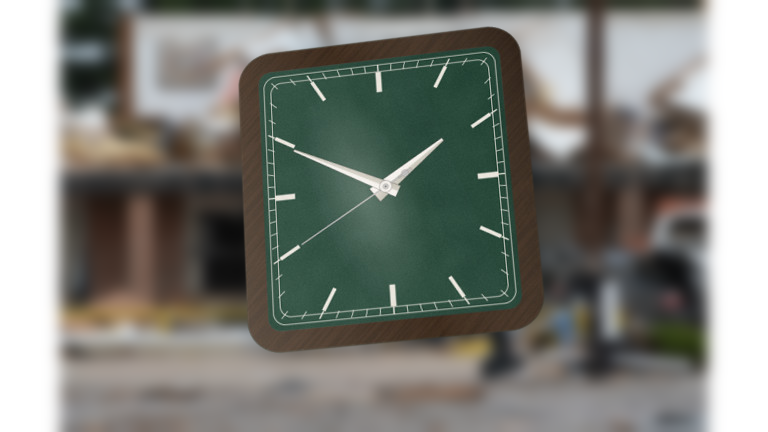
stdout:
{"hour": 1, "minute": 49, "second": 40}
